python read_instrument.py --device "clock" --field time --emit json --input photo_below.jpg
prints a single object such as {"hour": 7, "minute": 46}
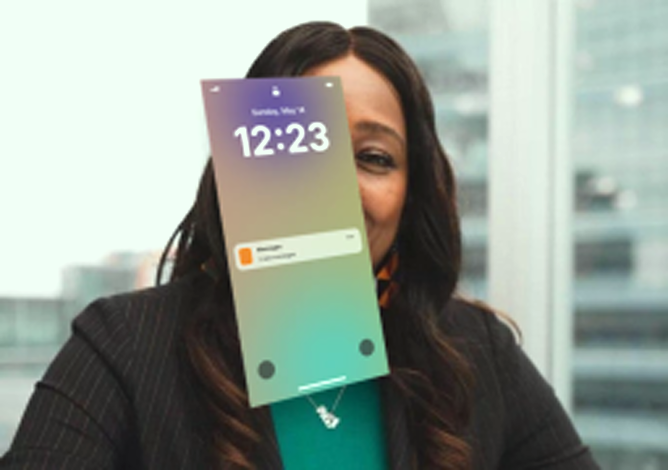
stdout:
{"hour": 12, "minute": 23}
